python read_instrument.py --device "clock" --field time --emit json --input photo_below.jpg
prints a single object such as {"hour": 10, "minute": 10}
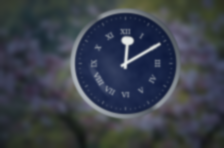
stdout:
{"hour": 12, "minute": 10}
